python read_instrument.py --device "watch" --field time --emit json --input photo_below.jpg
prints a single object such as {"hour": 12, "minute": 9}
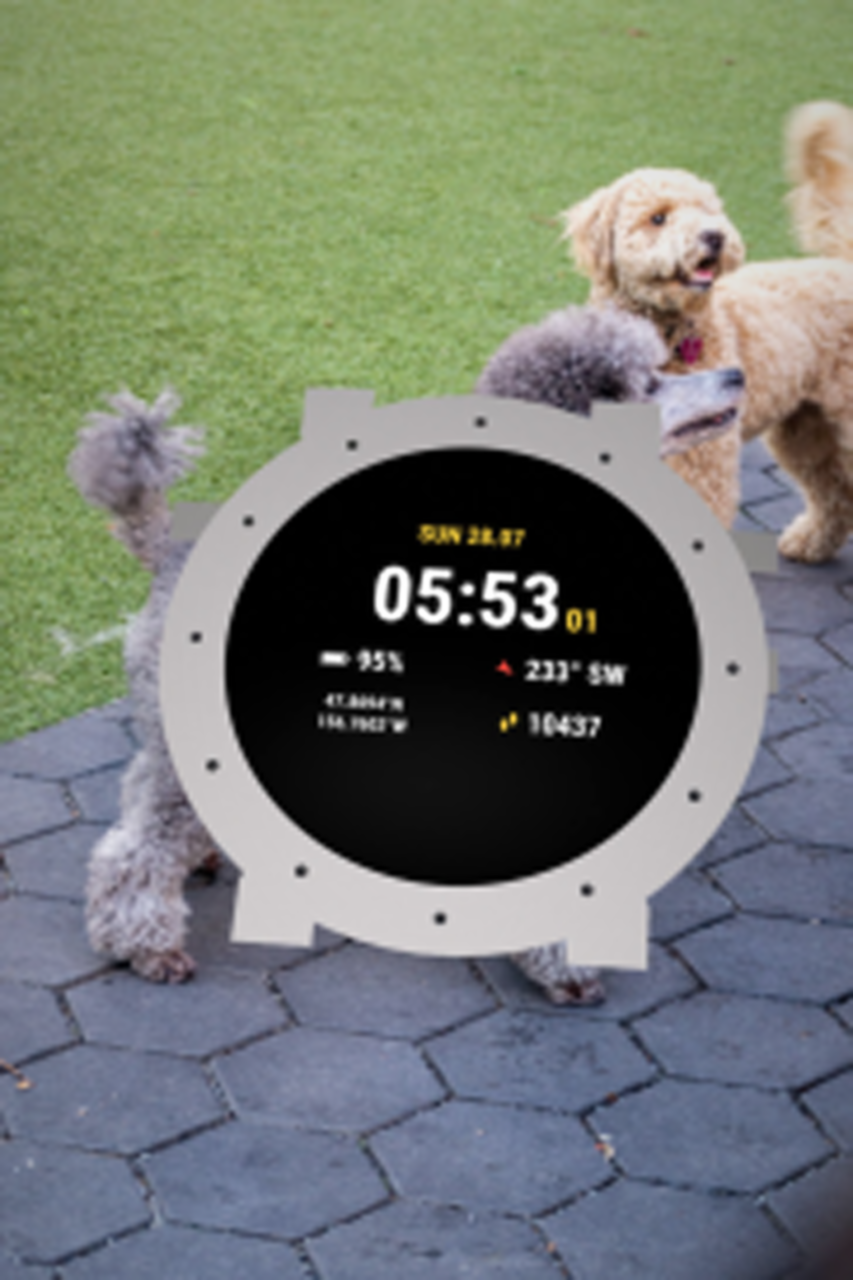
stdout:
{"hour": 5, "minute": 53}
